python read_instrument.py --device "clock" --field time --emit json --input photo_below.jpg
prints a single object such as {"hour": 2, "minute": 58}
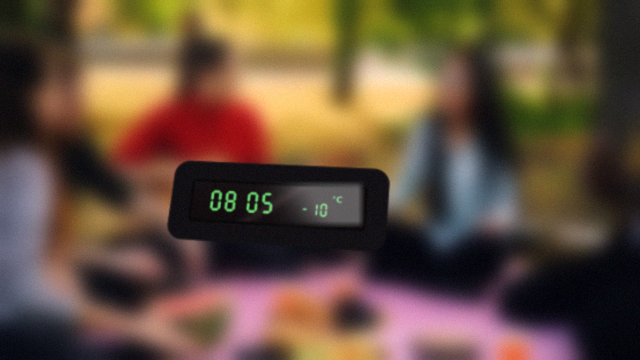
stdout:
{"hour": 8, "minute": 5}
